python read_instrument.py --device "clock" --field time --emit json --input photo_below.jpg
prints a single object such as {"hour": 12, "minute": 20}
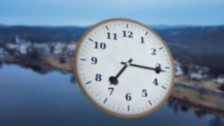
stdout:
{"hour": 7, "minute": 16}
